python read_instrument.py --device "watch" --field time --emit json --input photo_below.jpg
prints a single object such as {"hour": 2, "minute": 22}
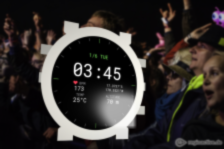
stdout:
{"hour": 3, "minute": 45}
